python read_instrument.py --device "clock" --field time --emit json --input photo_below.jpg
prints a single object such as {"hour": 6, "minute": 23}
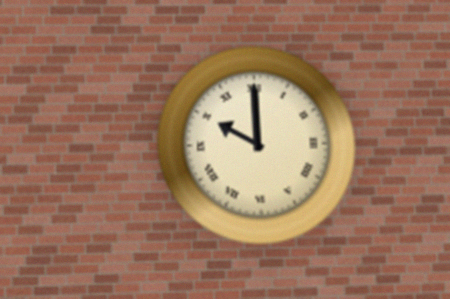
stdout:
{"hour": 10, "minute": 0}
